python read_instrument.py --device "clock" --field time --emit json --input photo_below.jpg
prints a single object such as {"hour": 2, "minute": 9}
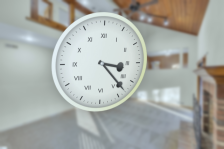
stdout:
{"hour": 3, "minute": 23}
